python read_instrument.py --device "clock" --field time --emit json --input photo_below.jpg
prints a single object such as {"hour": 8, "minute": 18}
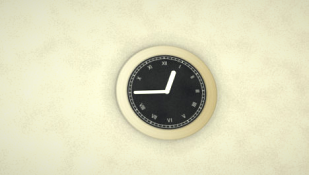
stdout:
{"hour": 12, "minute": 45}
